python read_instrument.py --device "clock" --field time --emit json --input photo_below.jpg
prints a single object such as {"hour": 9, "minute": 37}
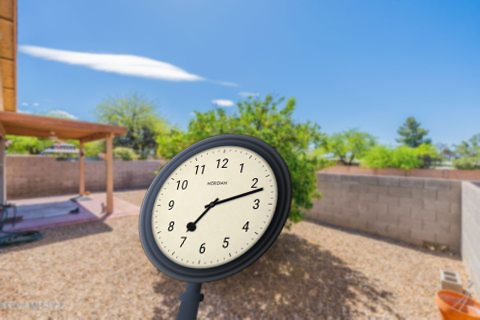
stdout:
{"hour": 7, "minute": 12}
